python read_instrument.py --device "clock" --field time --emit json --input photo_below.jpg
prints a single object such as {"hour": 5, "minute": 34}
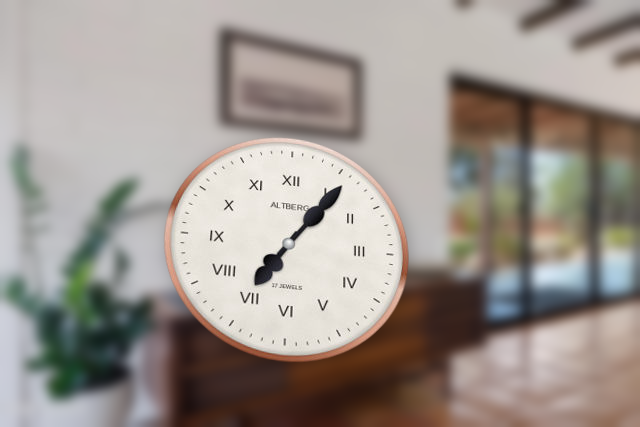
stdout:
{"hour": 7, "minute": 6}
